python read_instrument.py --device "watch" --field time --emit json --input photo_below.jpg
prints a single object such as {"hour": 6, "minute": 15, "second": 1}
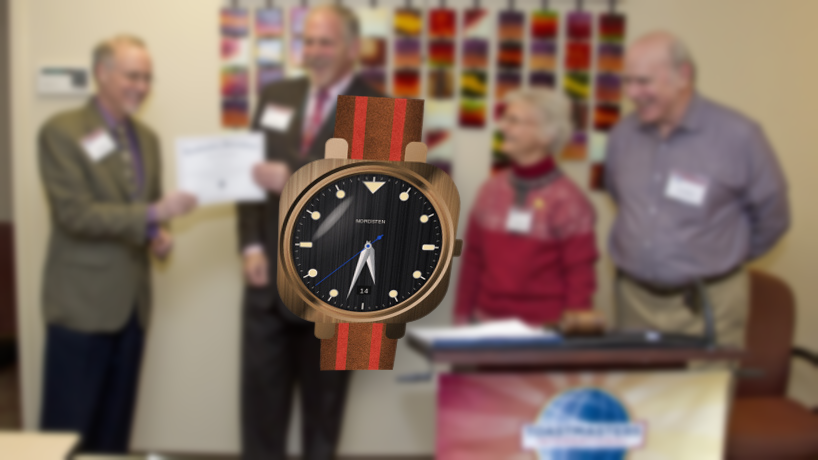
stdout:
{"hour": 5, "minute": 32, "second": 38}
